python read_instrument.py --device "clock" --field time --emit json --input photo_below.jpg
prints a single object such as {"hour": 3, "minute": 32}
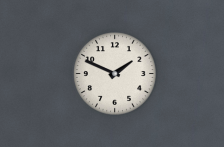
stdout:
{"hour": 1, "minute": 49}
